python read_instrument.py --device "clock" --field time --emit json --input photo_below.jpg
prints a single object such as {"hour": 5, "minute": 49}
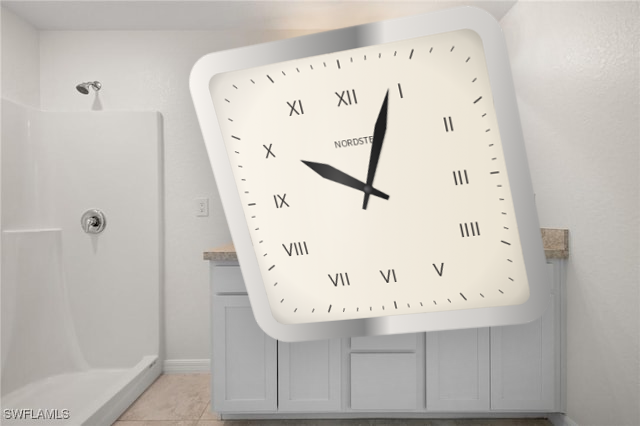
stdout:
{"hour": 10, "minute": 4}
